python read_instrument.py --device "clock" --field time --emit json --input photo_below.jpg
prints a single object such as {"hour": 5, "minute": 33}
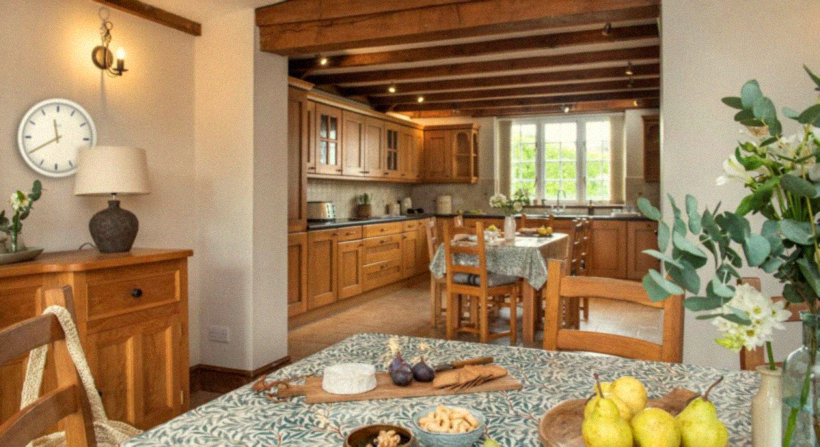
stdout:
{"hour": 11, "minute": 40}
